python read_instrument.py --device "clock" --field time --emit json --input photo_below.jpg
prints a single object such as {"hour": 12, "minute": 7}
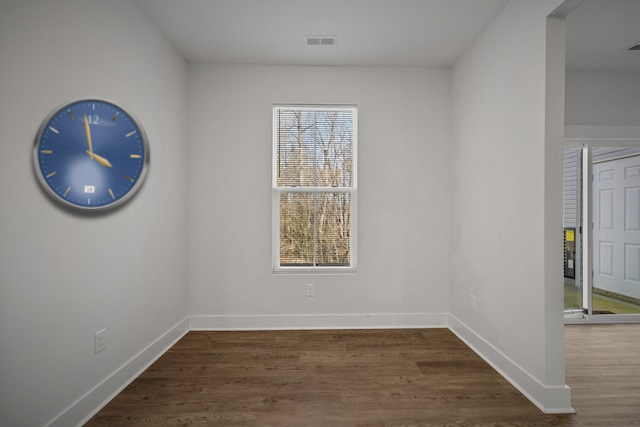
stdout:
{"hour": 3, "minute": 58}
